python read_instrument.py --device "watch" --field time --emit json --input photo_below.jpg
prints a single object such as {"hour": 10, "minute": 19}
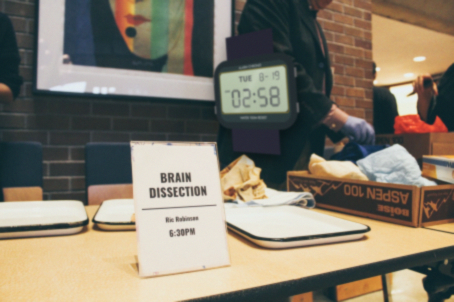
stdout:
{"hour": 2, "minute": 58}
